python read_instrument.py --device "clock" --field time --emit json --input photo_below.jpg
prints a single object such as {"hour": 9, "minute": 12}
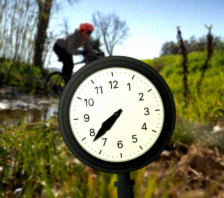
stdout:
{"hour": 7, "minute": 38}
